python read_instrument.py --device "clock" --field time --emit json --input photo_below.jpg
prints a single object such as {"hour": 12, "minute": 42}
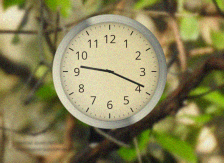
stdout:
{"hour": 9, "minute": 19}
